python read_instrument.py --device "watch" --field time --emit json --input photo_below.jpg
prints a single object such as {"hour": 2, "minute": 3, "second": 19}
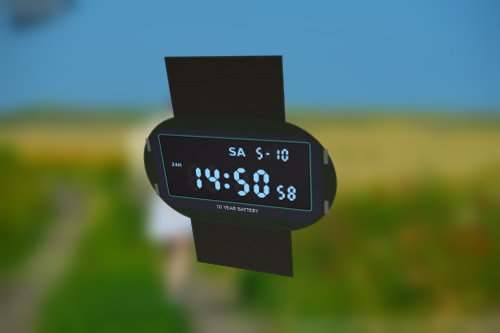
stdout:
{"hour": 14, "minute": 50, "second": 58}
